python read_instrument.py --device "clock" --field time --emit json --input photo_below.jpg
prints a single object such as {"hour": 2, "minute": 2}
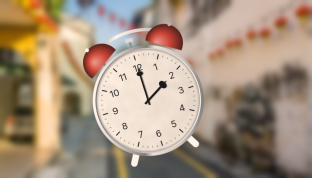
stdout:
{"hour": 2, "minute": 0}
